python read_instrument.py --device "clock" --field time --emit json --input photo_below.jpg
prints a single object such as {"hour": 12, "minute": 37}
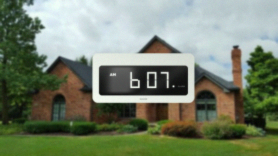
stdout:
{"hour": 6, "minute": 7}
